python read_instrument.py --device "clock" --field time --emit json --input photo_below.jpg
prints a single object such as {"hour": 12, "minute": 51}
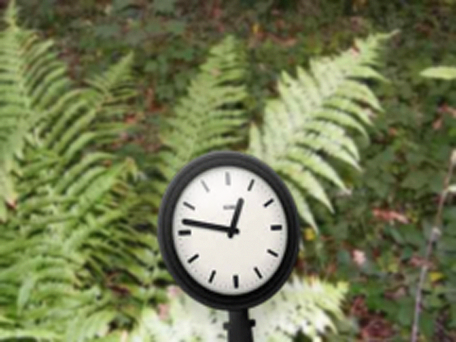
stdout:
{"hour": 12, "minute": 47}
